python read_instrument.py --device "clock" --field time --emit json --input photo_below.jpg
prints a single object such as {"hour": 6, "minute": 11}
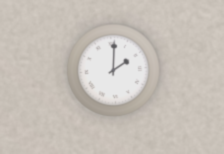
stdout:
{"hour": 2, "minute": 1}
